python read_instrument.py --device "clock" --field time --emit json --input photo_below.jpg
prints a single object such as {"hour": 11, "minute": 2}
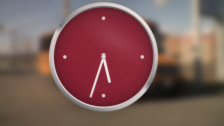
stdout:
{"hour": 5, "minute": 33}
